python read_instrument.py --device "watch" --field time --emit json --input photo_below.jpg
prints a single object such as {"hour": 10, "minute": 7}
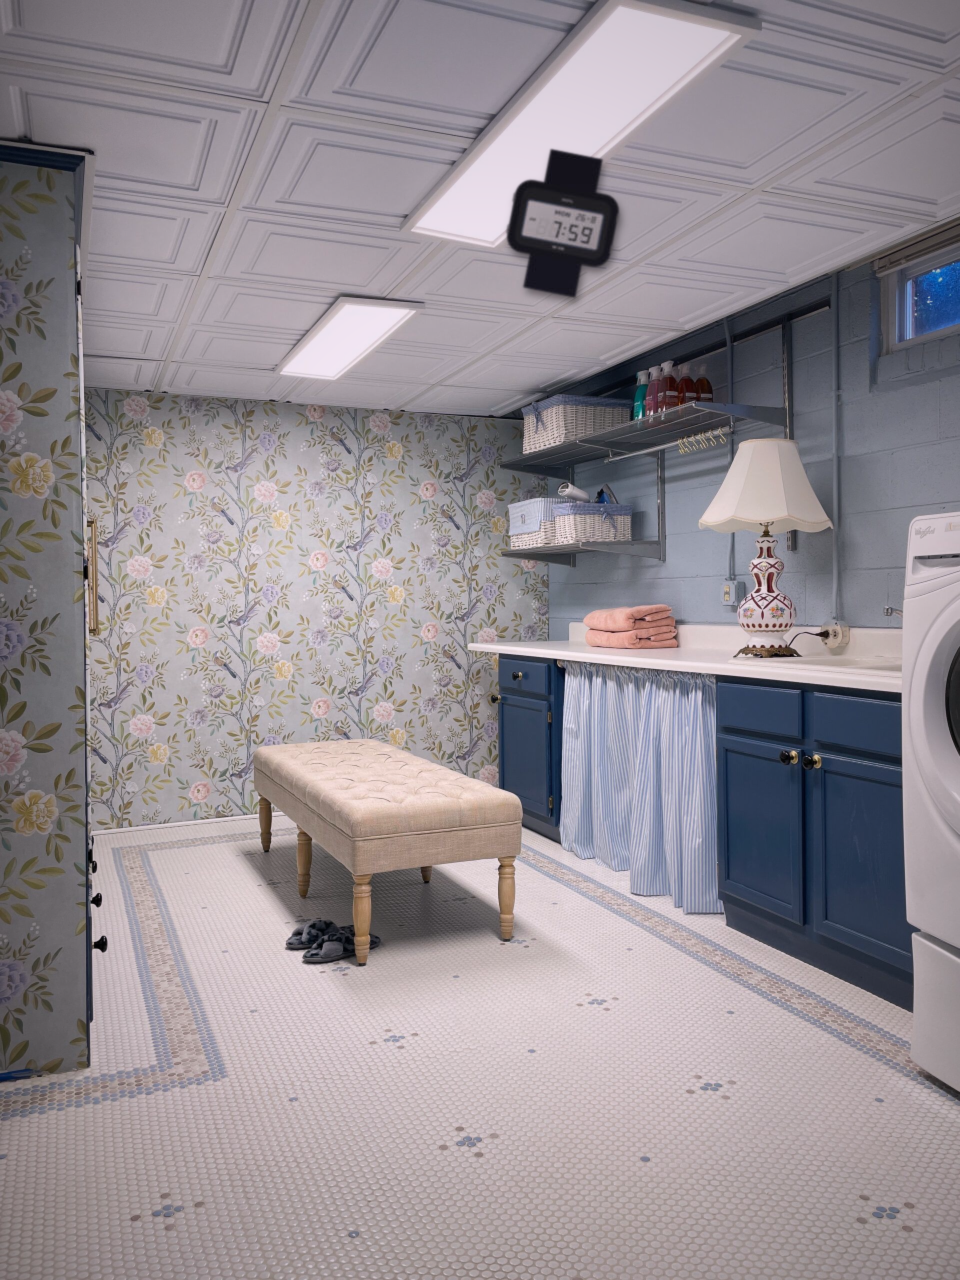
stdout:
{"hour": 7, "minute": 59}
